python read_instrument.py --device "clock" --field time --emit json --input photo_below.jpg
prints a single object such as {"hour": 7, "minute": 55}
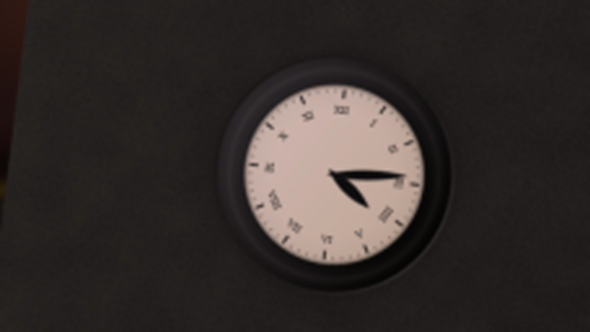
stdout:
{"hour": 4, "minute": 14}
